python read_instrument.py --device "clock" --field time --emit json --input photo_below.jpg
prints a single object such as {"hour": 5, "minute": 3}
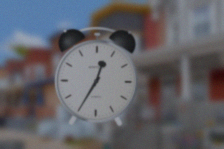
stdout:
{"hour": 12, "minute": 35}
